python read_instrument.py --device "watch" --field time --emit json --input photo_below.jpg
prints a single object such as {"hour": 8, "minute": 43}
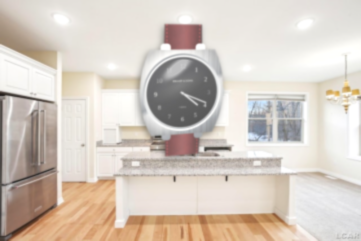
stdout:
{"hour": 4, "minute": 19}
